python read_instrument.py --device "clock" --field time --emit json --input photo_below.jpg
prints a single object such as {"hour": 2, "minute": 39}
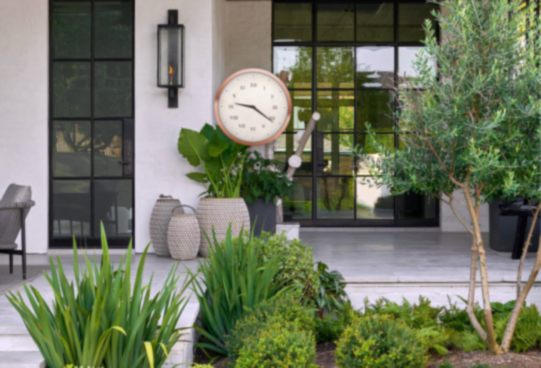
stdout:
{"hour": 9, "minute": 21}
